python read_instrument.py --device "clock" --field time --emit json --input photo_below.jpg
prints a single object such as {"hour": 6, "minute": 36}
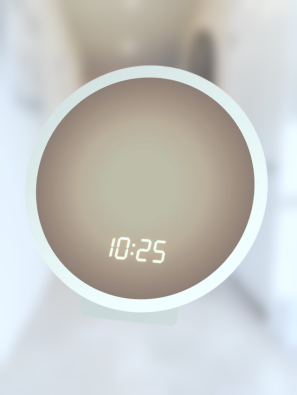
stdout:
{"hour": 10, "minute": 25}
